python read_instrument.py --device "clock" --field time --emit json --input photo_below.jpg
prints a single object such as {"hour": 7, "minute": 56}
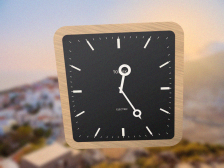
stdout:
{"hour": 12, "minute": 25}
